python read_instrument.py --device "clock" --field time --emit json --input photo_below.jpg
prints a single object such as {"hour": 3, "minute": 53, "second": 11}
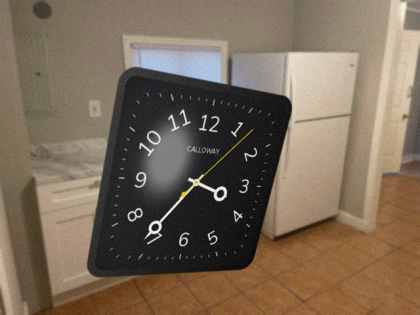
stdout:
{"hour": 3, "minute": 36, "second": 7}
